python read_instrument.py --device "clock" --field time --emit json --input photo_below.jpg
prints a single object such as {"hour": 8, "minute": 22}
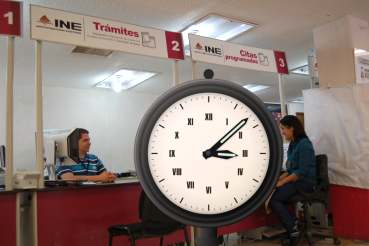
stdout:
{"hour": 3, "minute": 8}
